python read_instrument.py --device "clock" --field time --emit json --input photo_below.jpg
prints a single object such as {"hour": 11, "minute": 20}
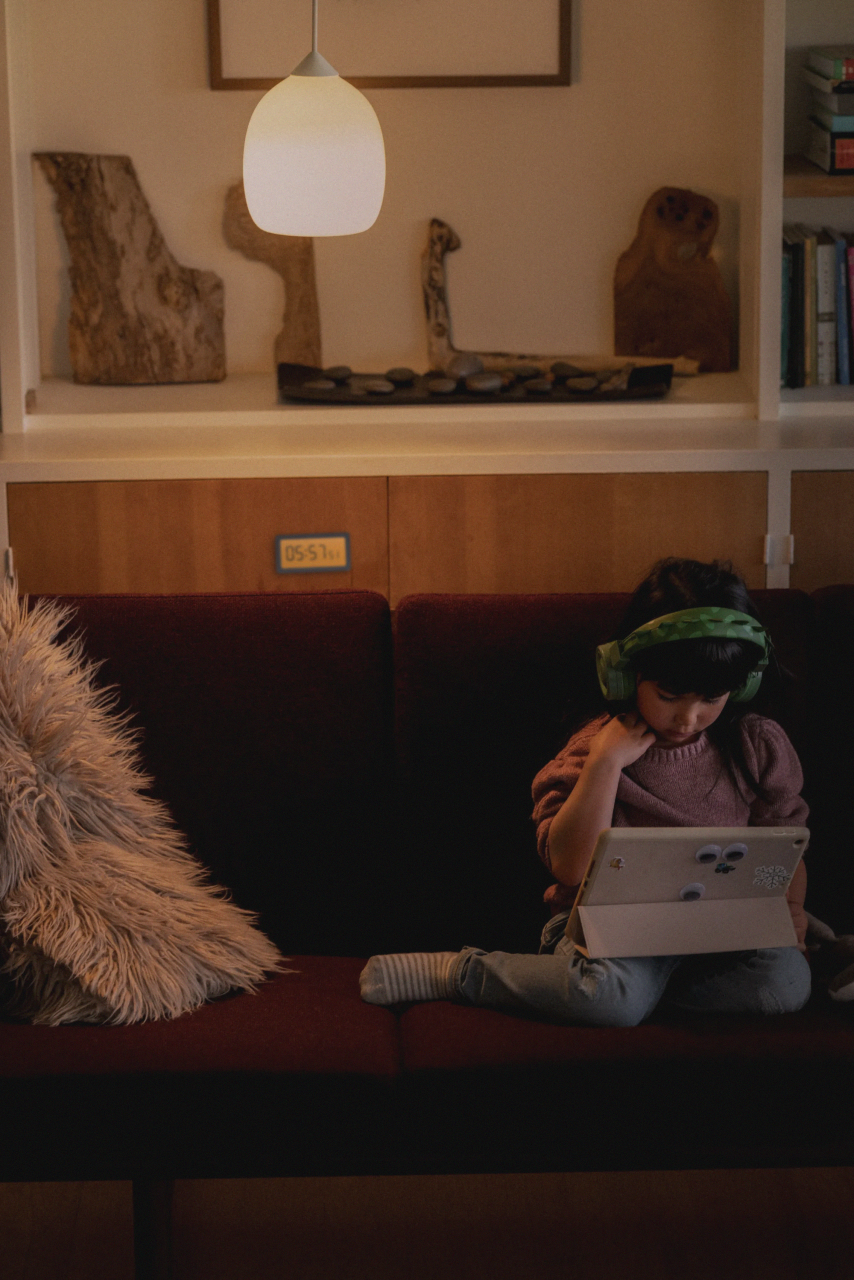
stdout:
{"hour": 5, "minute": 57}
